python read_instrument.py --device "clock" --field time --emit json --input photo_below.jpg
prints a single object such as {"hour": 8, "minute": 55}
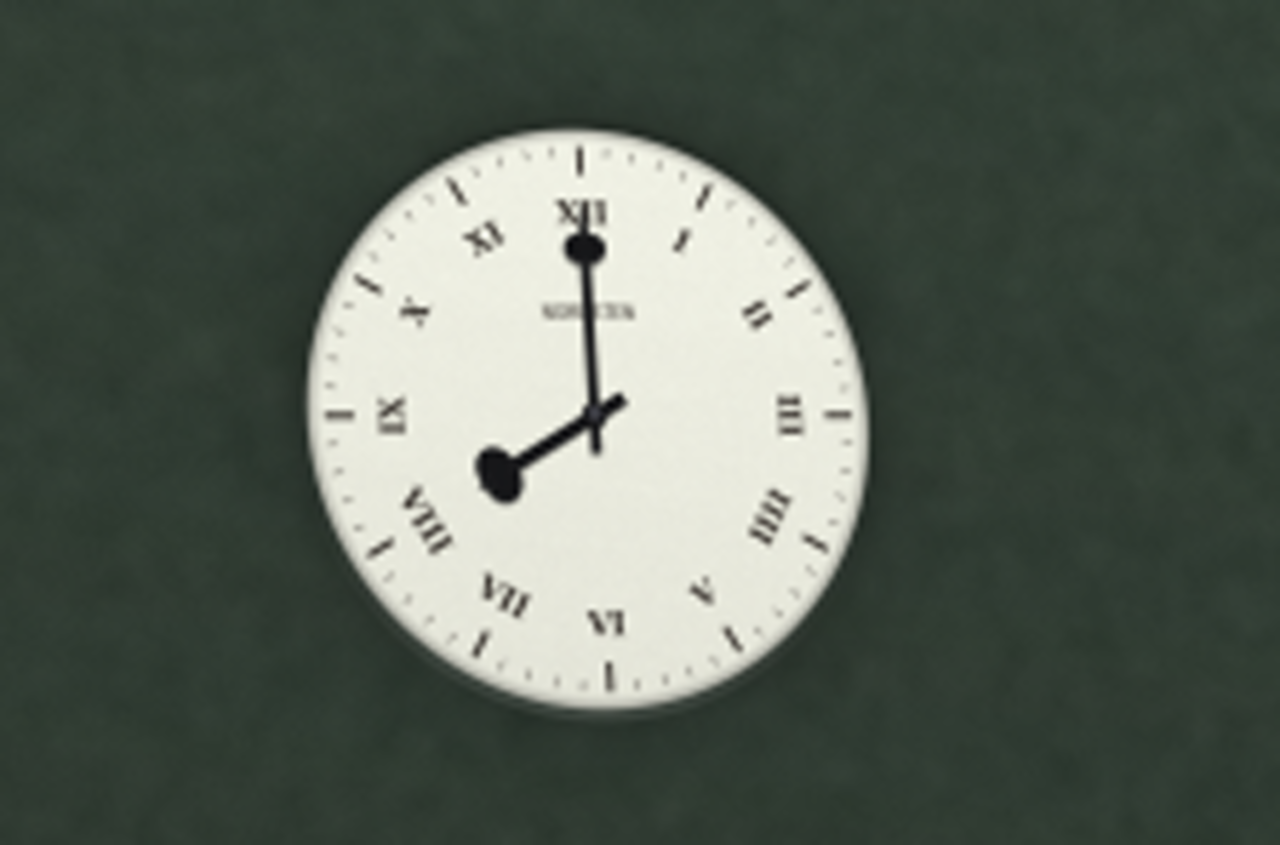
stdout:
{"hour": 8, "minute": 0}
